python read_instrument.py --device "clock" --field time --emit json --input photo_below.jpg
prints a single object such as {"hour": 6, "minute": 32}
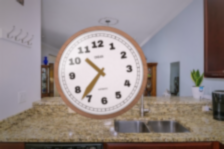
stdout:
{"hour": 10, "minute": 37}
